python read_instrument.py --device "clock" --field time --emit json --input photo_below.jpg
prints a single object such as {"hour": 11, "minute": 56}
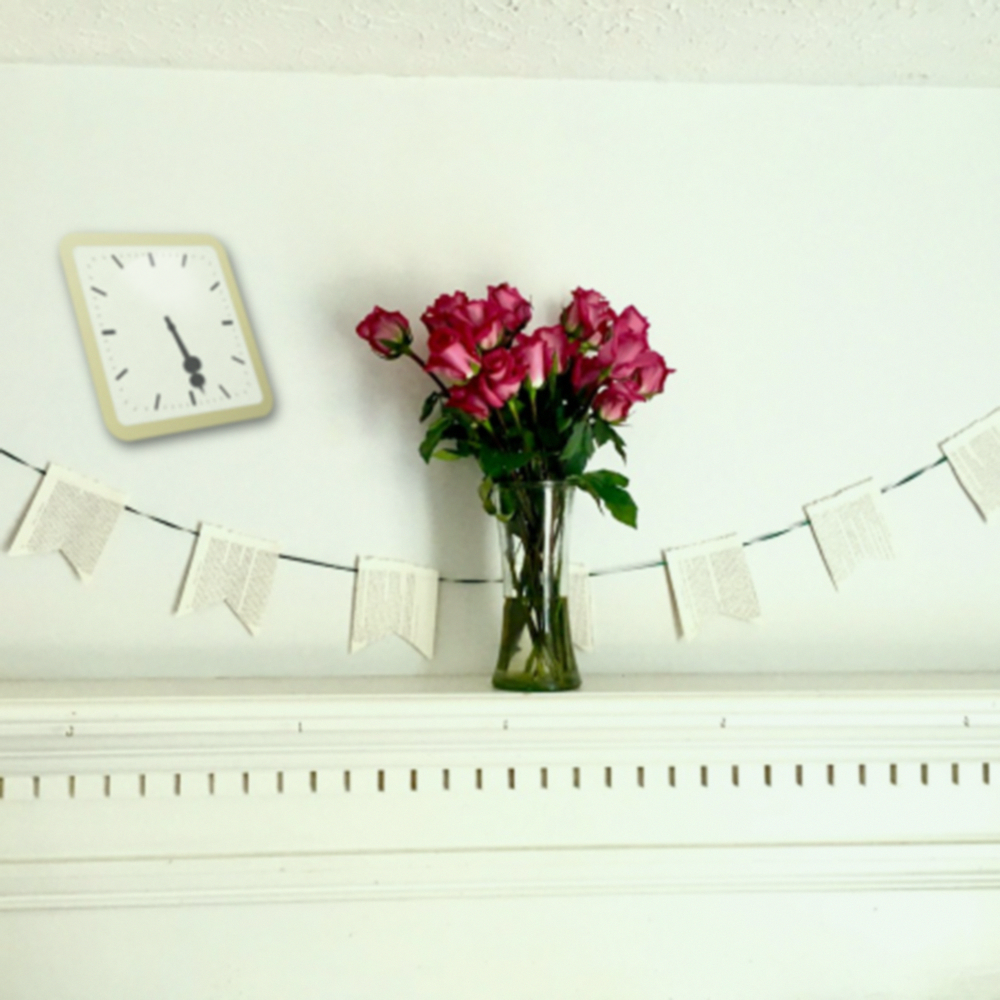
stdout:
{"hour": 5, "minute": 28}
